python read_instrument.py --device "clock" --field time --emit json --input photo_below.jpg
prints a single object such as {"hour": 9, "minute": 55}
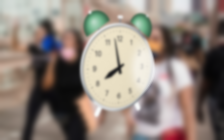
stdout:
{"hour": 7, "minute": 58}
